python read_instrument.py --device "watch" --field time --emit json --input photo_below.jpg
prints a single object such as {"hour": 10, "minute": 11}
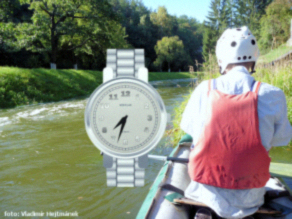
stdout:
{"hour": 7, "minute": 33}
